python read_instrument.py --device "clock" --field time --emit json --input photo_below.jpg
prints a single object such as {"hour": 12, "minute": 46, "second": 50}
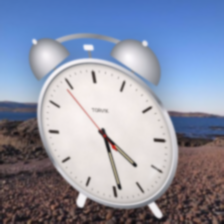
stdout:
{"hour": 4, "minute": 28, "second": 54}
